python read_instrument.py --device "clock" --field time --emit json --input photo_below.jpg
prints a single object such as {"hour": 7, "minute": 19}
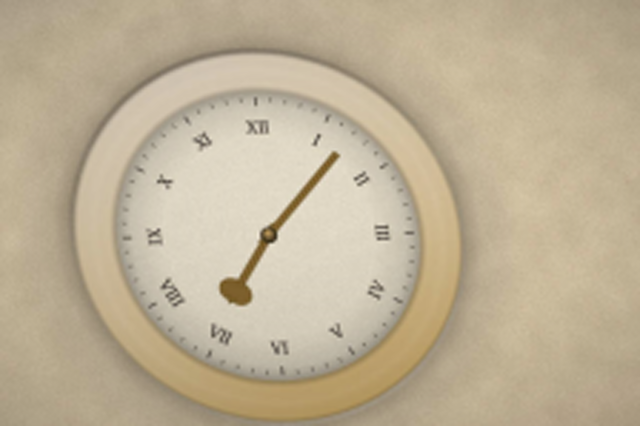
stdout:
{"hour": 7, "minute": 7}
